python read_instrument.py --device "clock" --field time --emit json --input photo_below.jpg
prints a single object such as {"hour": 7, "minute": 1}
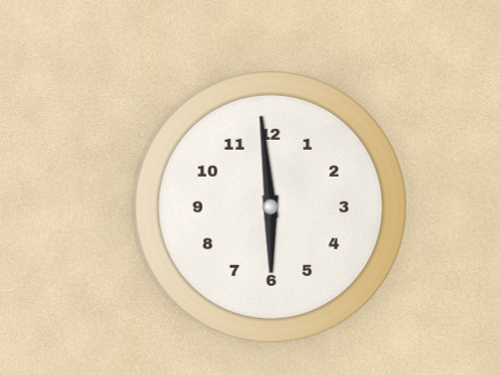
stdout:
{"hour": 5, "minute": 59}
